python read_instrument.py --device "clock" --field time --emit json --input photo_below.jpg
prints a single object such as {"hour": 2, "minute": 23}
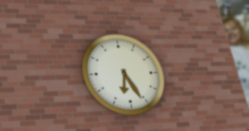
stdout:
{"hour": 6, "minute": 26}
